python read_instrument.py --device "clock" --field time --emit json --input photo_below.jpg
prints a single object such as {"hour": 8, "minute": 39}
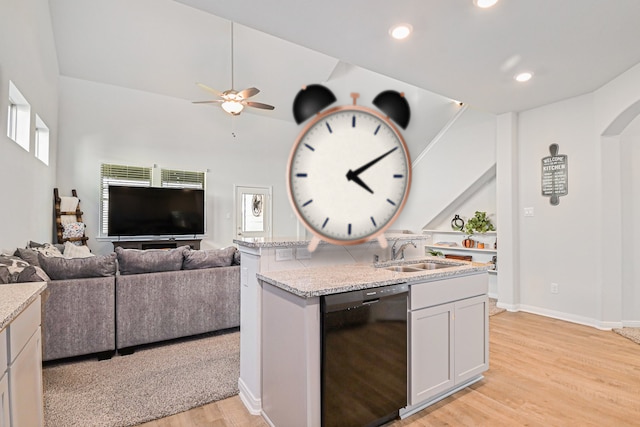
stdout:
{"hour": 4, "minute": 10}
